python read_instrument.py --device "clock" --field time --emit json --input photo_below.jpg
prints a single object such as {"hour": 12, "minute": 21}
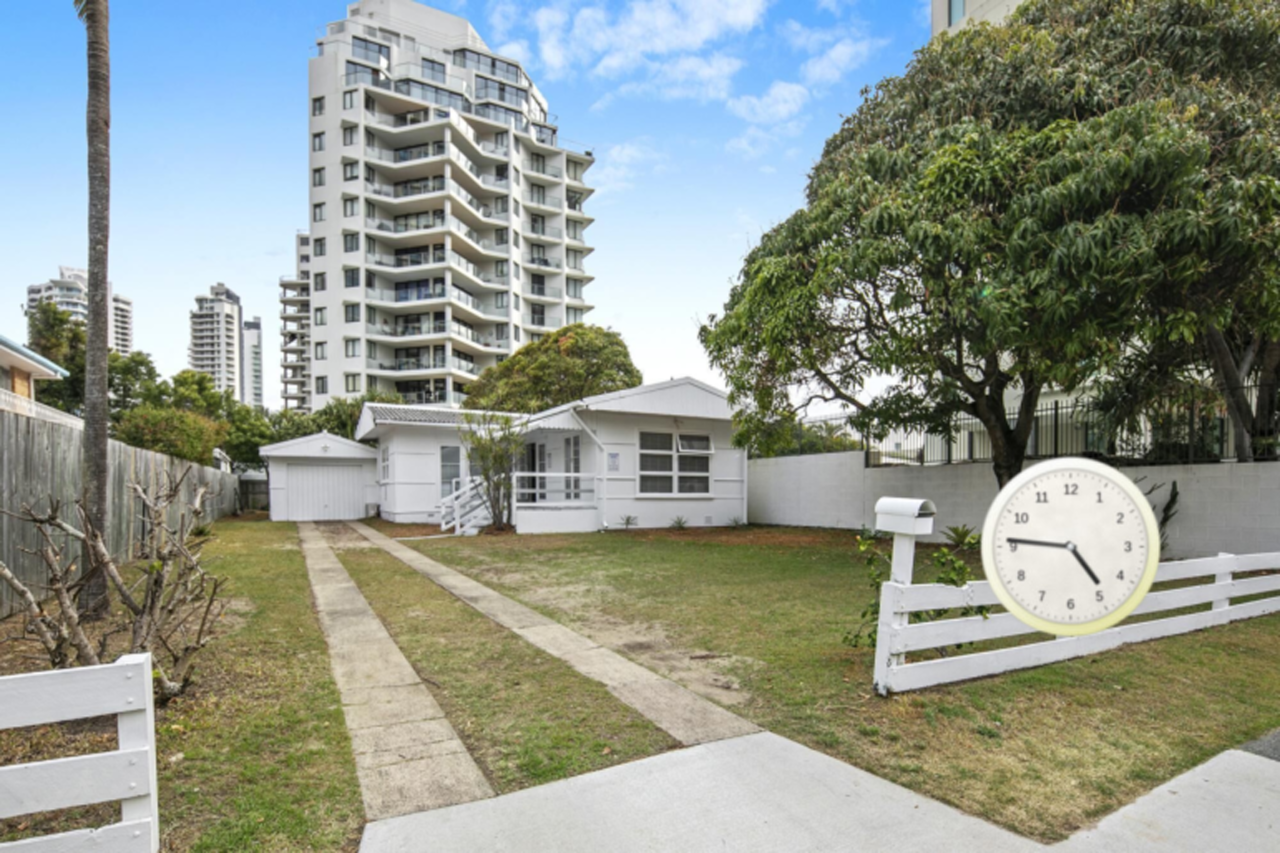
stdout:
{"hour": 4, "minute": 46}
